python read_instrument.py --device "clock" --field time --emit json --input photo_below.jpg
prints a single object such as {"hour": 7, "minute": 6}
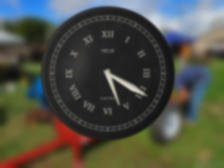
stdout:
{"hour": 5, "minute": 20}
